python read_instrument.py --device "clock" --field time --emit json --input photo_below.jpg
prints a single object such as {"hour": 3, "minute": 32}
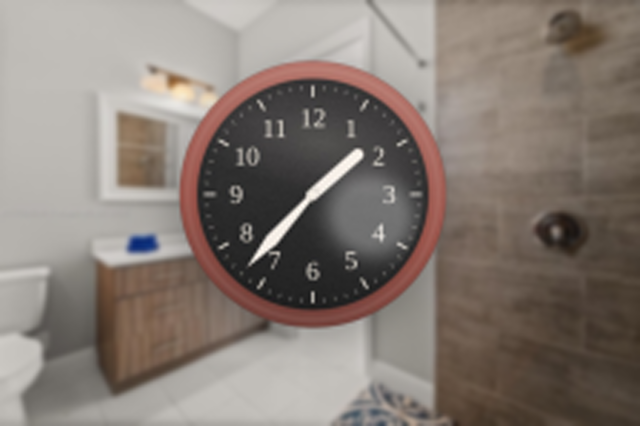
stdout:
{"hour": 1, "minute": 37}
